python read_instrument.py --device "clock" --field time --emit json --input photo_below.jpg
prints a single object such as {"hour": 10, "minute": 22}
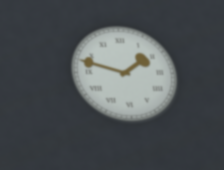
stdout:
{"hour": 1, "minute": 48}
